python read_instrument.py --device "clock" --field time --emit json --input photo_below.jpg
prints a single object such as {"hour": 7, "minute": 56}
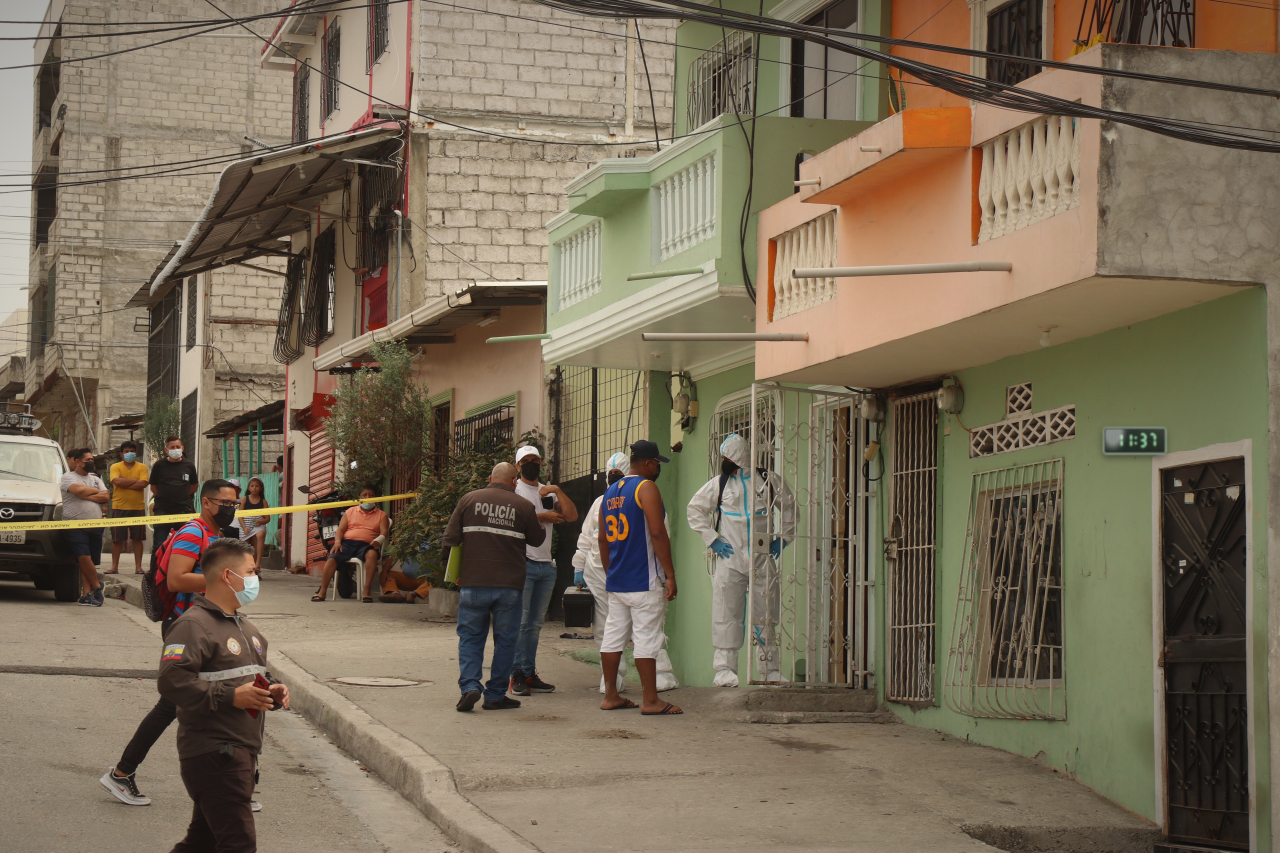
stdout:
{"hour": 11, "minute": 37}
